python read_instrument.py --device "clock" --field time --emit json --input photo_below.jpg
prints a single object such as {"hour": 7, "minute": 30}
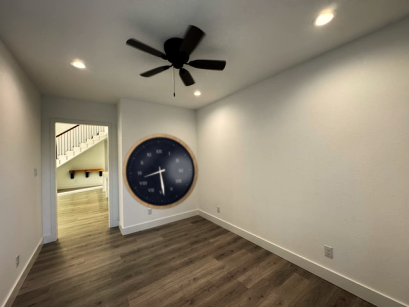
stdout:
{"hour": 8, "minute": 29}
